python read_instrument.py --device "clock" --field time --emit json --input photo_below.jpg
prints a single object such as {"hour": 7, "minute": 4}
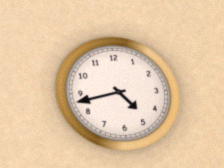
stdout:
{"hour": 4, "minute": 43}
